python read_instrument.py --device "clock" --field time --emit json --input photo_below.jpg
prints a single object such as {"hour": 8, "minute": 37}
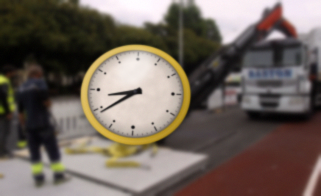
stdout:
{"hour": 8, "minute": 39}
